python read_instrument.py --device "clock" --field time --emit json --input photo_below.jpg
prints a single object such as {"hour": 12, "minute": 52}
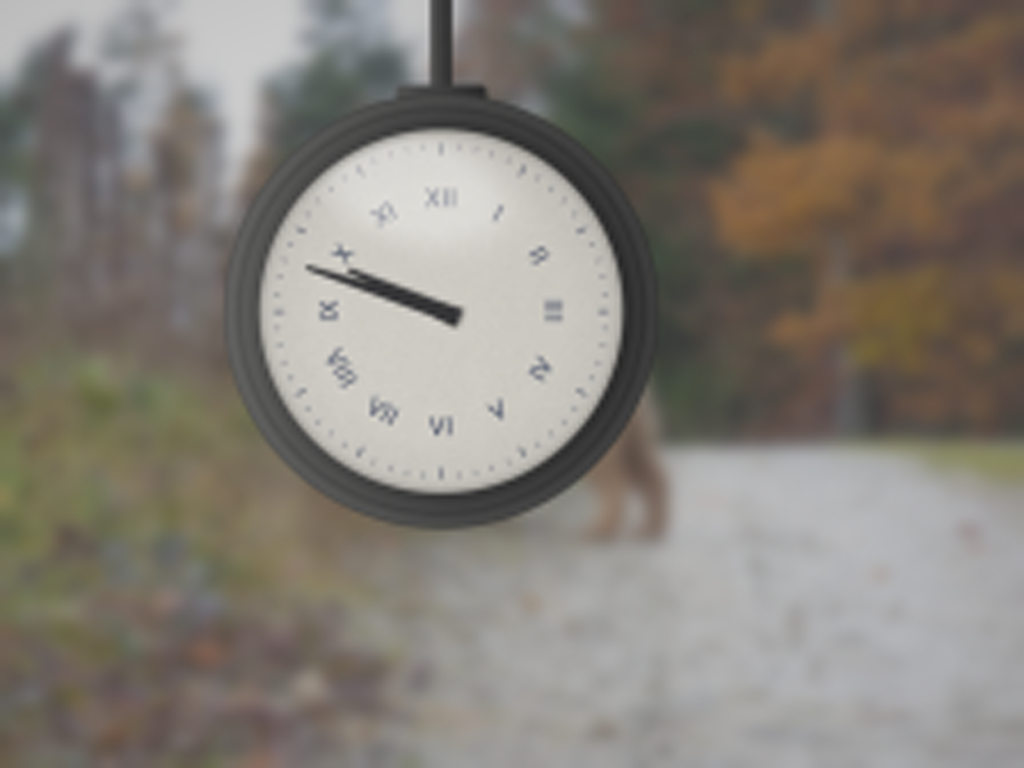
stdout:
{"hour": 9, "minute": 48}
